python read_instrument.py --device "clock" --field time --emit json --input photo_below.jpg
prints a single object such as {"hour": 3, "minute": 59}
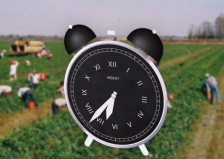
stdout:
{"hour": 6, "minute": 37}
